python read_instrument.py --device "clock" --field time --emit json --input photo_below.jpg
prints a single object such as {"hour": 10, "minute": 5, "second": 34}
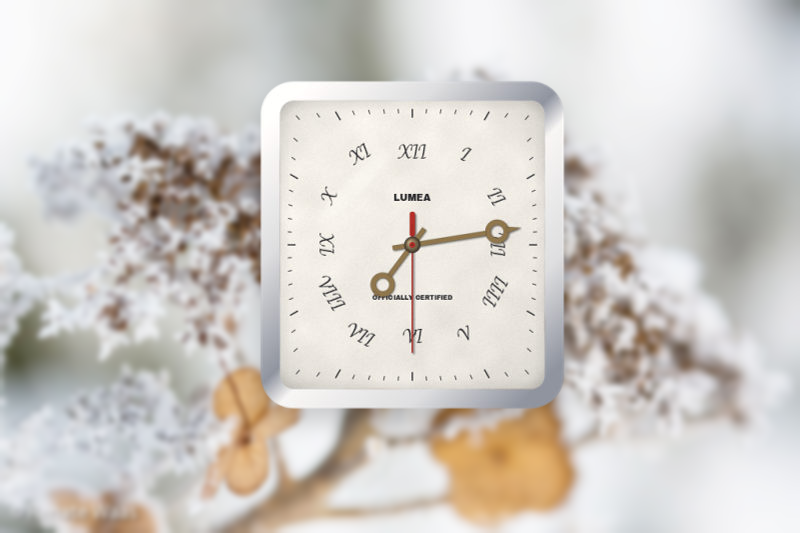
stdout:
{"hour": 7, "minute": 13, "second": 30}
